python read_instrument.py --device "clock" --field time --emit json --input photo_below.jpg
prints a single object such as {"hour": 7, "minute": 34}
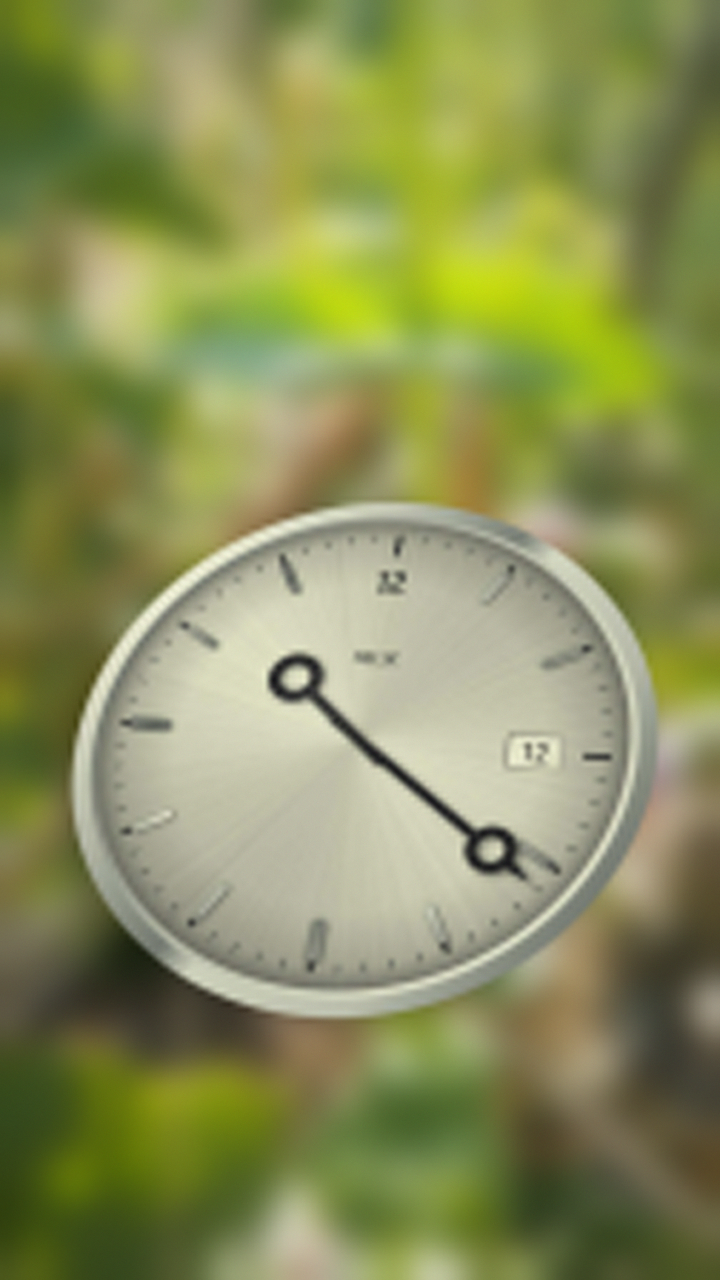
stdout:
{"hour": 10, "minute": 21}
